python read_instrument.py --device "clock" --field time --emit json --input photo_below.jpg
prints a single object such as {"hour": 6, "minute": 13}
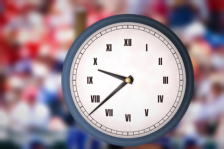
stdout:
{"hour": 9, "minute": 38}
